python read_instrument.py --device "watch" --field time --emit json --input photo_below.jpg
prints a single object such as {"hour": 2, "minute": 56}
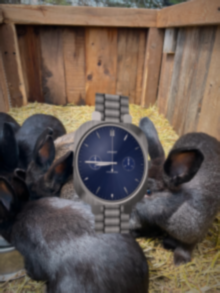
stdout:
{"hour": 8, "minute": 45}
